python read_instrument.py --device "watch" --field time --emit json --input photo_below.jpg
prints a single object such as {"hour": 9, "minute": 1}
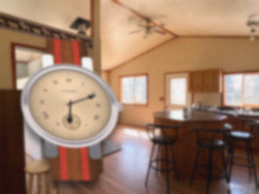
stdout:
{"hour": 6, "minute": 11}
